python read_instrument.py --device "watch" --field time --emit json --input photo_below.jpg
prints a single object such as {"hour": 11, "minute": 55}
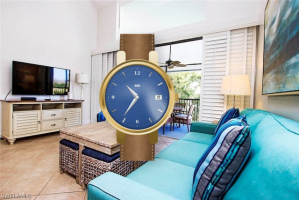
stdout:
{"hour": 10, "minute": 36}
